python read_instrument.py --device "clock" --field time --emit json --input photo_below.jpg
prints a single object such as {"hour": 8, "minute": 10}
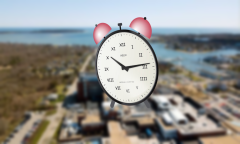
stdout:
{"hour": 10, "minute": 14}
